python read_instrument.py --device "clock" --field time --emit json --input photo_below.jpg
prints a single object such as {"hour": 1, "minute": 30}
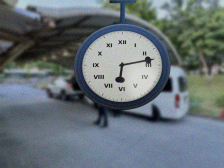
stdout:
{"hour": 6, "minute": 13}
